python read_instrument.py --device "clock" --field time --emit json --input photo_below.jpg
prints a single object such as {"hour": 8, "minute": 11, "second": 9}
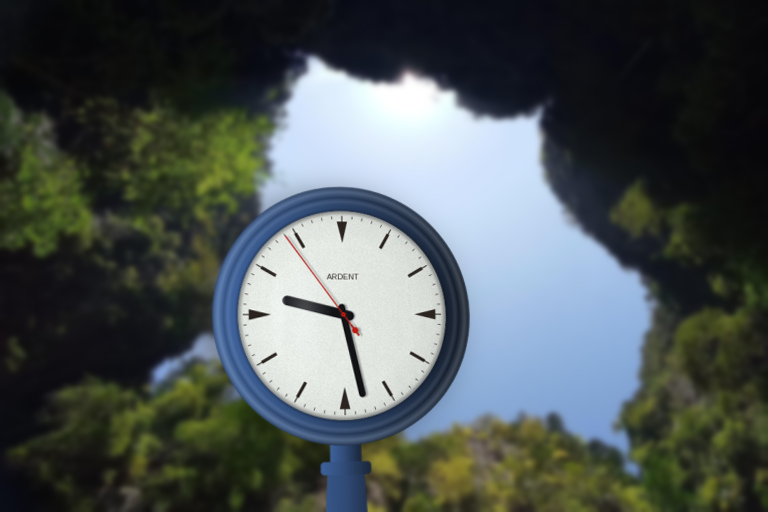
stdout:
{"hour": 9, "minute": 27, "second": 54}
